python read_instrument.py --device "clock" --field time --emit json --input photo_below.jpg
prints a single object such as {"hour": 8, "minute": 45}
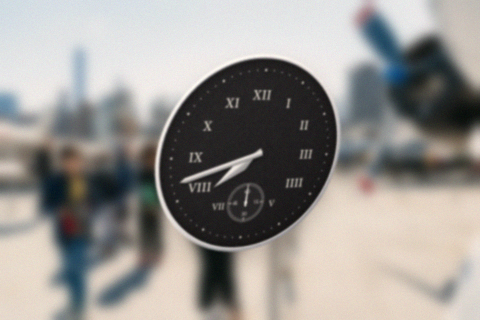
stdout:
{"hour": 7, "minute": 42}
